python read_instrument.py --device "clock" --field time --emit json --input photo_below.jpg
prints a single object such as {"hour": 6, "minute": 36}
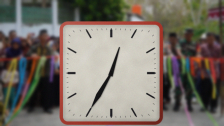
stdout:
{"hour": 12, "minute": 35}
